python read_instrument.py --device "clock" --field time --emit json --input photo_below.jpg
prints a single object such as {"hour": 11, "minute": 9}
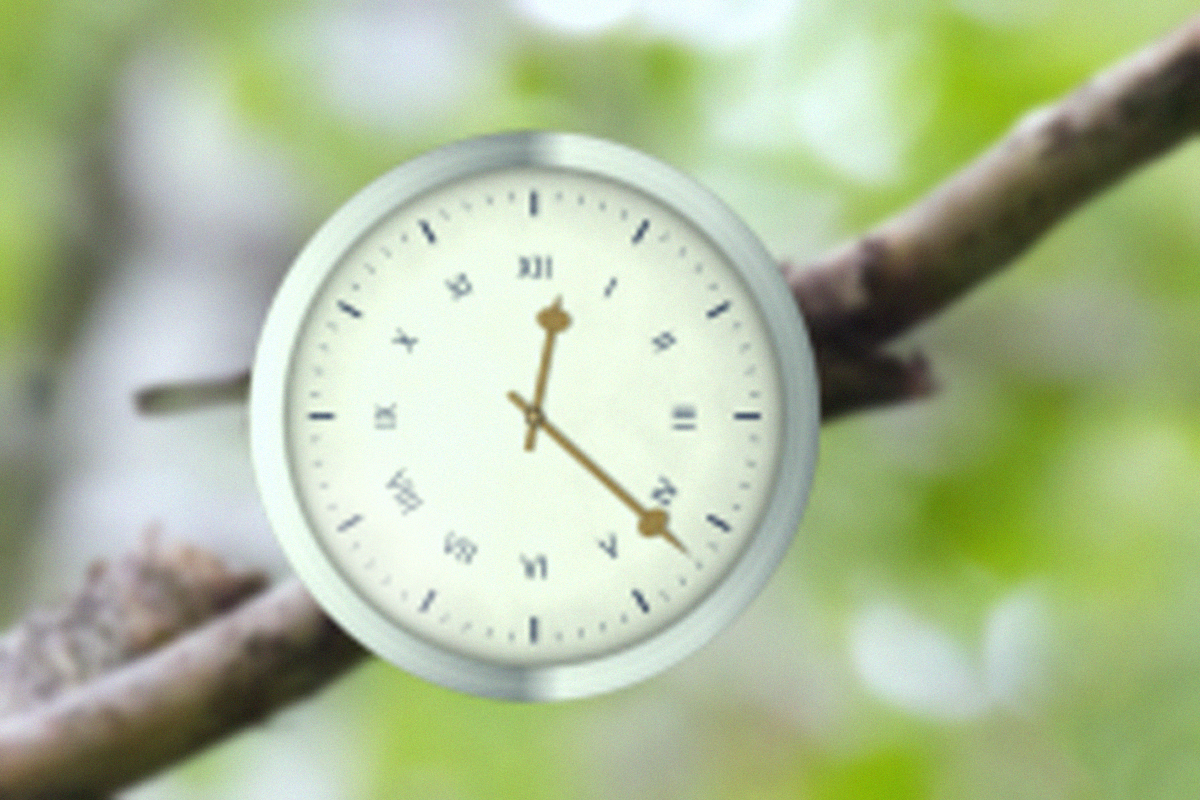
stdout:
{"hour": 12, "minute": 22}
